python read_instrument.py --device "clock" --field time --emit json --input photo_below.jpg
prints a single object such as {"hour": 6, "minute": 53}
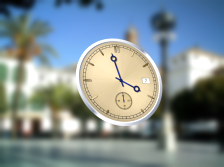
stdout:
{"hour": 3, "minute": 58}
